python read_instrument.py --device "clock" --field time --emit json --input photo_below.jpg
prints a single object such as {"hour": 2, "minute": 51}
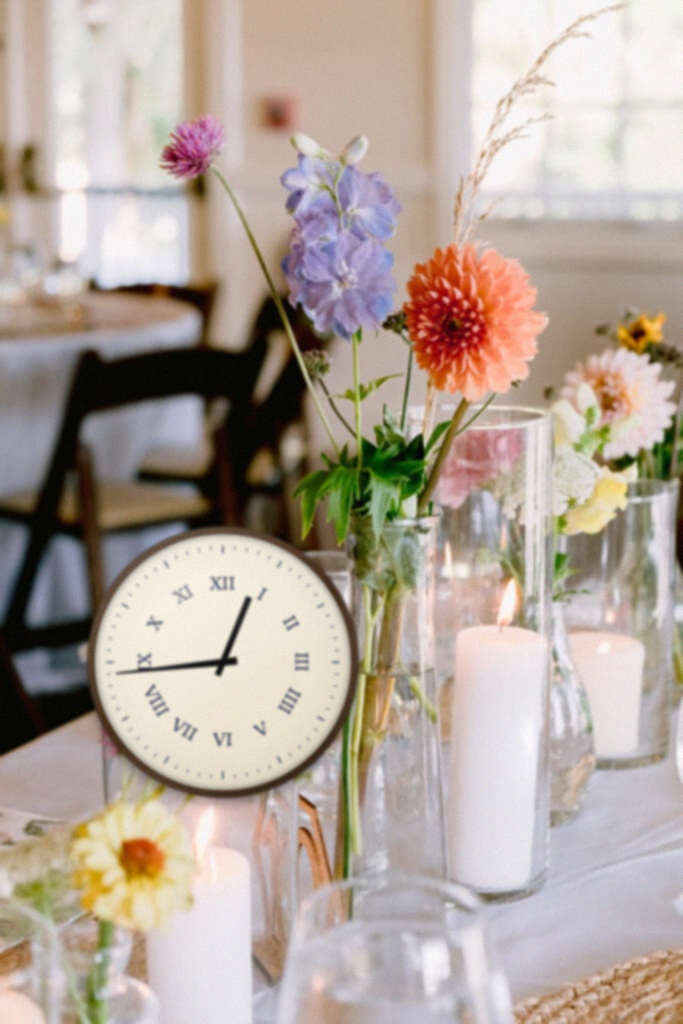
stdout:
{"hour": 12, "minute": 44}
